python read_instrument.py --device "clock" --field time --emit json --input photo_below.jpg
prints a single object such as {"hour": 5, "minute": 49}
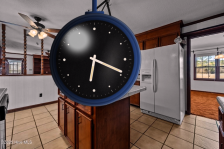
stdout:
{"hour": 6, "minute": 19}
